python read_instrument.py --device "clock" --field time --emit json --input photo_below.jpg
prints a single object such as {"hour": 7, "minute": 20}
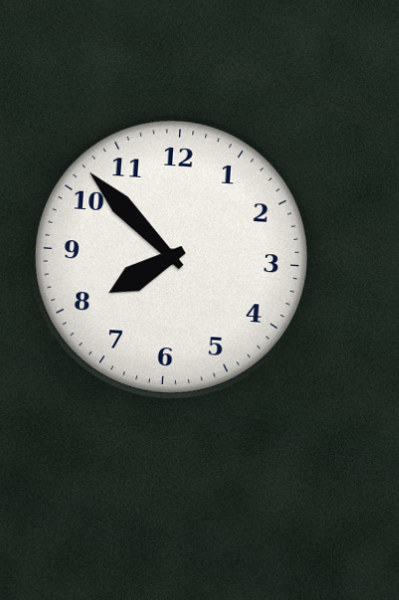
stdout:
{"hour": 7, "minute": 52}
